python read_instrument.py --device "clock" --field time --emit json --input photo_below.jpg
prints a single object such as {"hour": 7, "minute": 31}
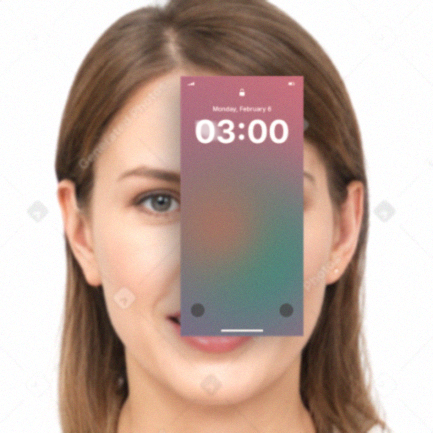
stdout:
{"hour": 3, "minute": 0}
